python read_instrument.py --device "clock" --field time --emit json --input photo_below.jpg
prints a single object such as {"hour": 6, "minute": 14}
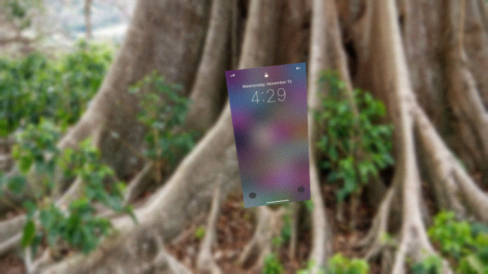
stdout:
{"hour": 4, "minute": 29}
